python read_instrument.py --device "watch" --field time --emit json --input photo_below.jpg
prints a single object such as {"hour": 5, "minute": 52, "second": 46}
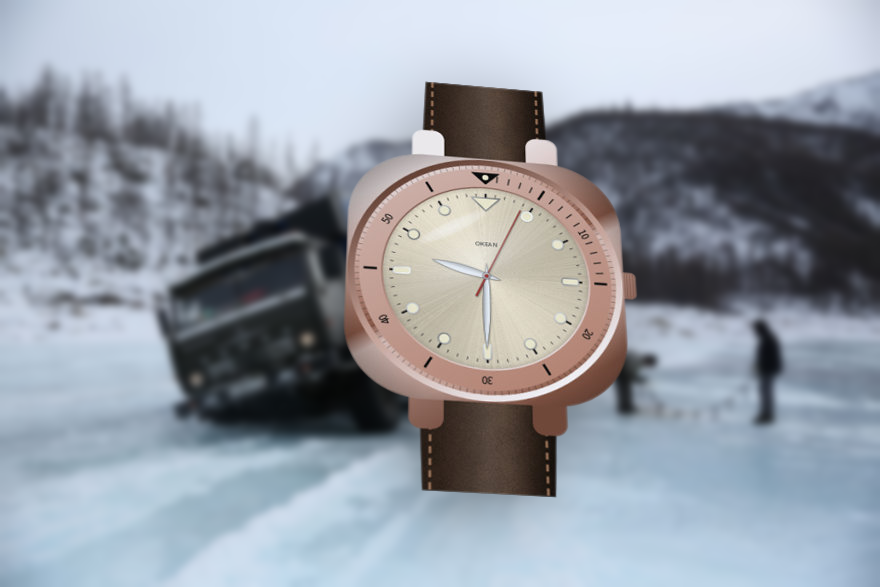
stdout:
{"hour": 9, "minute": 30, "second": 4}
